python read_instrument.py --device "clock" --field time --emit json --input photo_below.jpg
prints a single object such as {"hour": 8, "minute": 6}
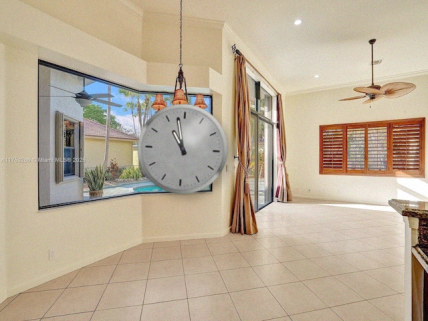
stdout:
{"hour": 10, "minute": 58}
